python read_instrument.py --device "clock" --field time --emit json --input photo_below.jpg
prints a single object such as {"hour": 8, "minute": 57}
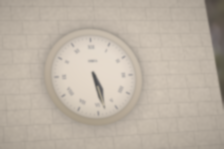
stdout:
{"hour": 5, "minute": 28}
